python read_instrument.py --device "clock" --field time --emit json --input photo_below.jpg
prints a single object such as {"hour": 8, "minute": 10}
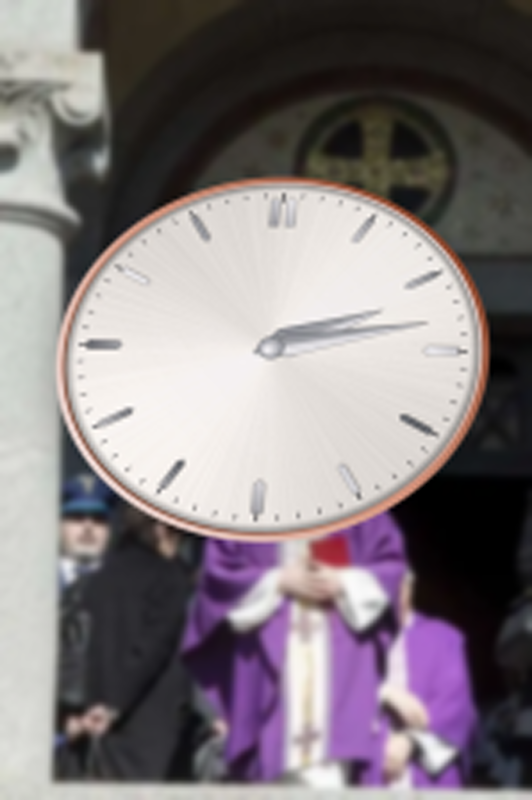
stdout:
{"hour": 2, "minute": 13}
